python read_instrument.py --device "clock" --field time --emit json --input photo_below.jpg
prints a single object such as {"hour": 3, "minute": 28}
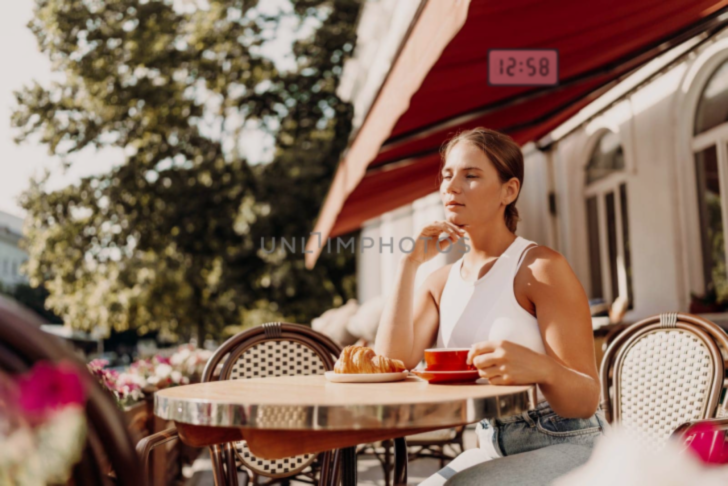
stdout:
{"hour": 12, "minute": 58}
